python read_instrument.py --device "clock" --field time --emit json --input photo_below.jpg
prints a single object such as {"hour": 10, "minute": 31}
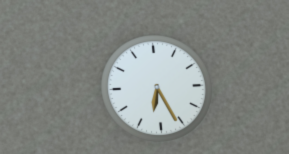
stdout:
{"hour": 6, "minute": 26}
